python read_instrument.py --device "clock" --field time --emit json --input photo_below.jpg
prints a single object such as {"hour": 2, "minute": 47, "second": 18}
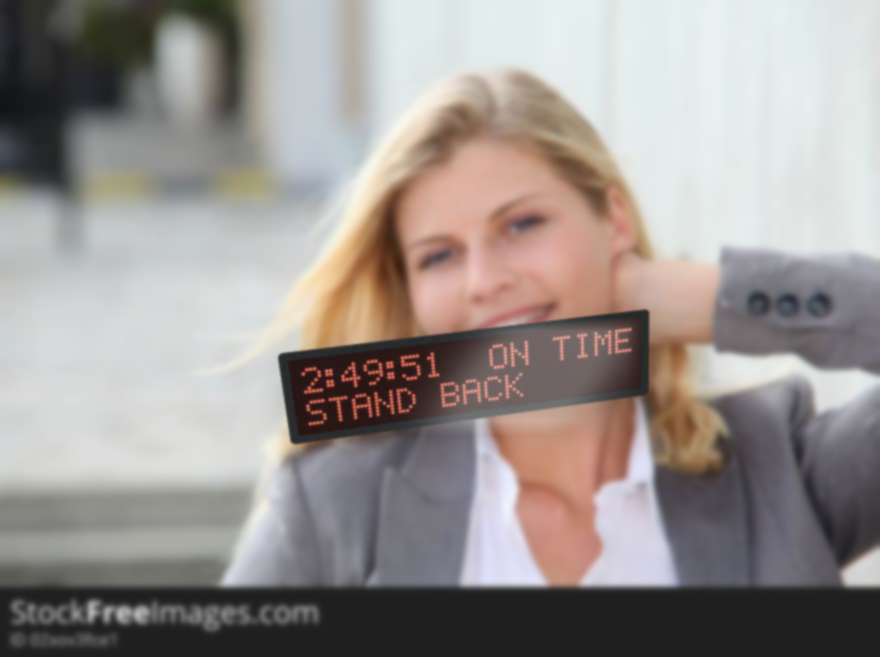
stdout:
{"hour": 2, "minute": 49, "second": 51}
